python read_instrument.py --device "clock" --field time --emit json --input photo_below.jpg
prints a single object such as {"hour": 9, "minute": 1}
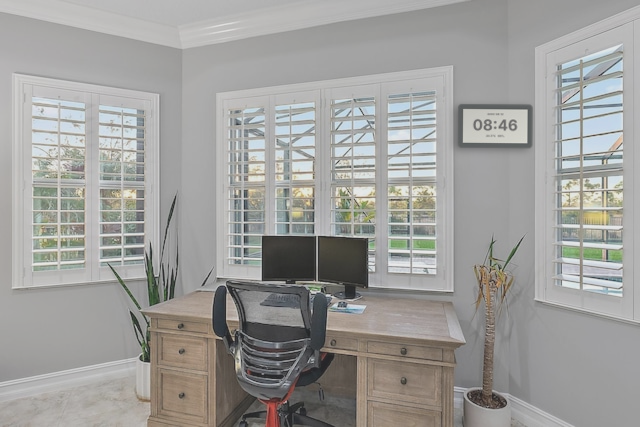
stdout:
{"hour": 8, "minute": 46}
